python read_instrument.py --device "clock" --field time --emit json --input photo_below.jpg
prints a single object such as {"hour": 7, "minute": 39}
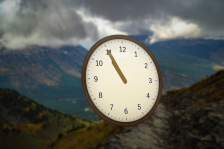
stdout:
{"hour": 10, "minute": 55}
